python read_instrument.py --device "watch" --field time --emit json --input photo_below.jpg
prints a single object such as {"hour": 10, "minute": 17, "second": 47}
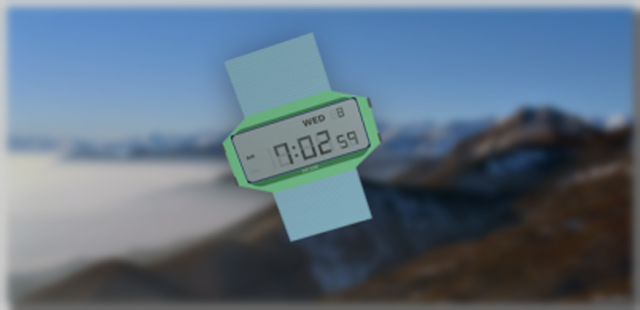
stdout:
{"hour": 7, "minute": 2, "second": 59}
